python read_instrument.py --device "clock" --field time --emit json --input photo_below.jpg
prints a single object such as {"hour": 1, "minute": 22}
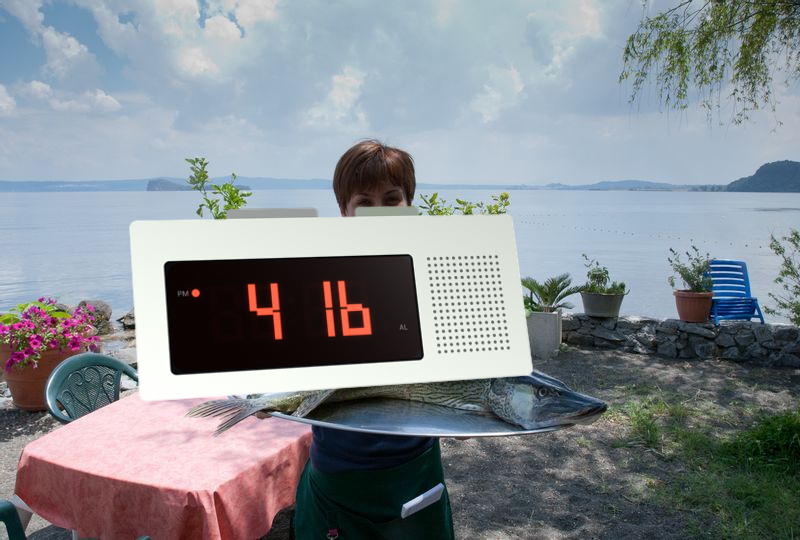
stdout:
{"hour": 4, "minute": 16}
